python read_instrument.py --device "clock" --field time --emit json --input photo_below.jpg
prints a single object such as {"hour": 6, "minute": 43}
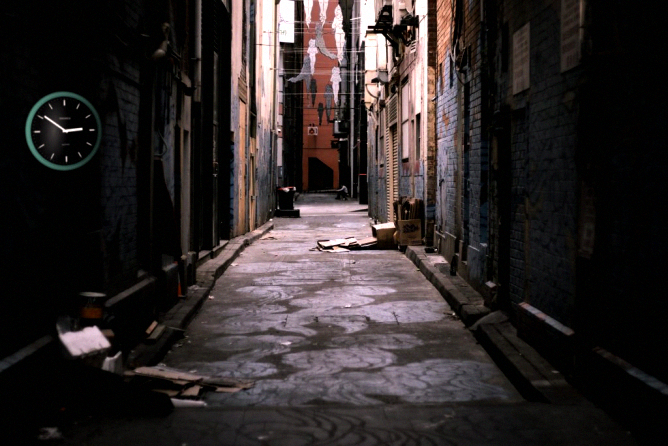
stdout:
{"hour": 2, "minute": 51}
